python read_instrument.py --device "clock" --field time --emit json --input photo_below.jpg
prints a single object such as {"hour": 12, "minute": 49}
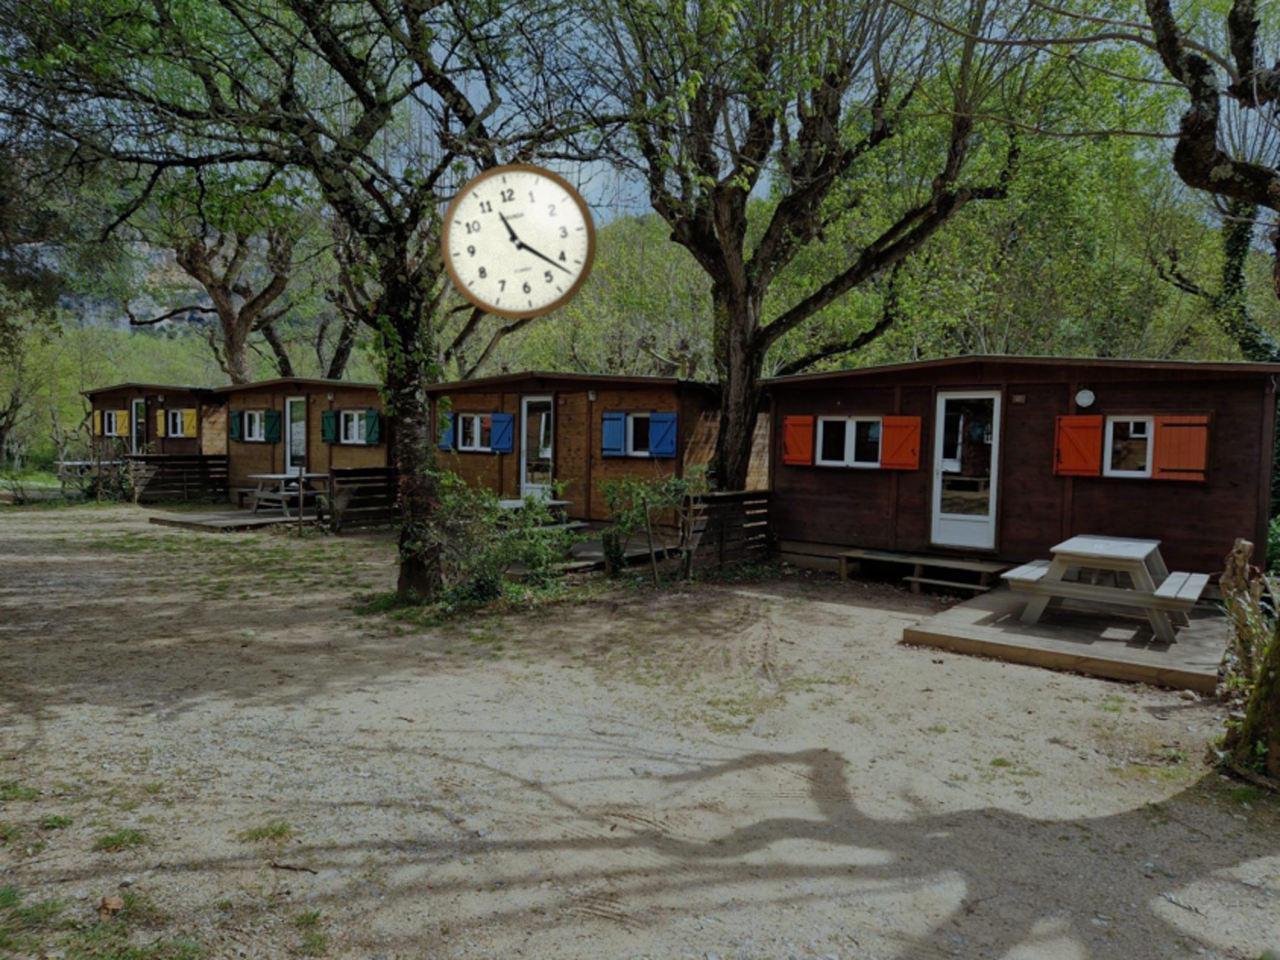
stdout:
{"hour": 11, "minute": 22}
